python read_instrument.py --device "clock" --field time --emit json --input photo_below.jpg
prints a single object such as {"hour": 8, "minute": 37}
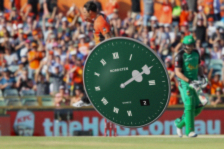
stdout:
{"hour": 2, "minute": 11}
